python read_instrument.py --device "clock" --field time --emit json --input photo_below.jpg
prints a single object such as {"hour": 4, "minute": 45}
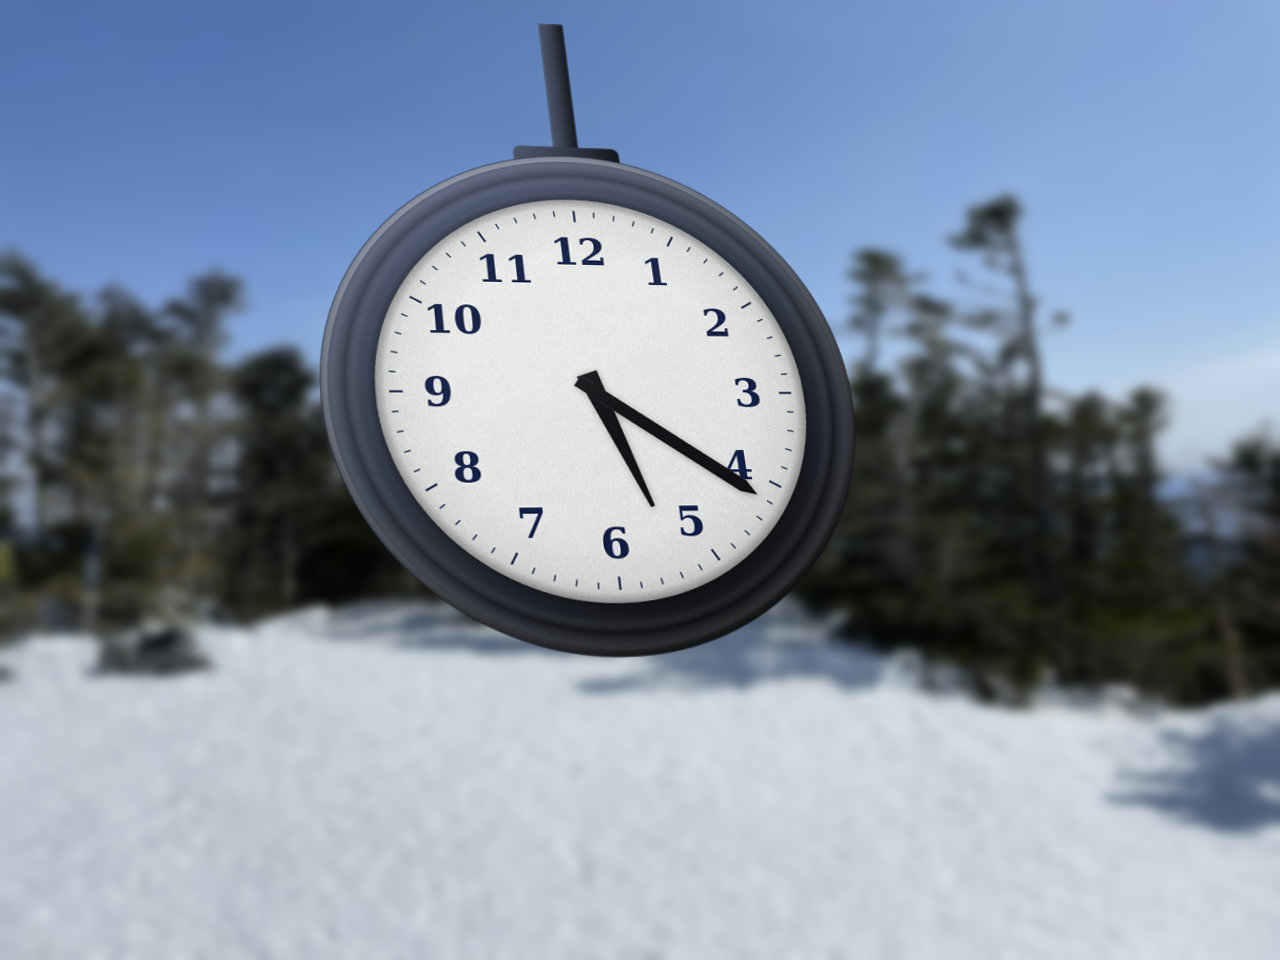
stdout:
{"hour": 5, "minute": 21}
